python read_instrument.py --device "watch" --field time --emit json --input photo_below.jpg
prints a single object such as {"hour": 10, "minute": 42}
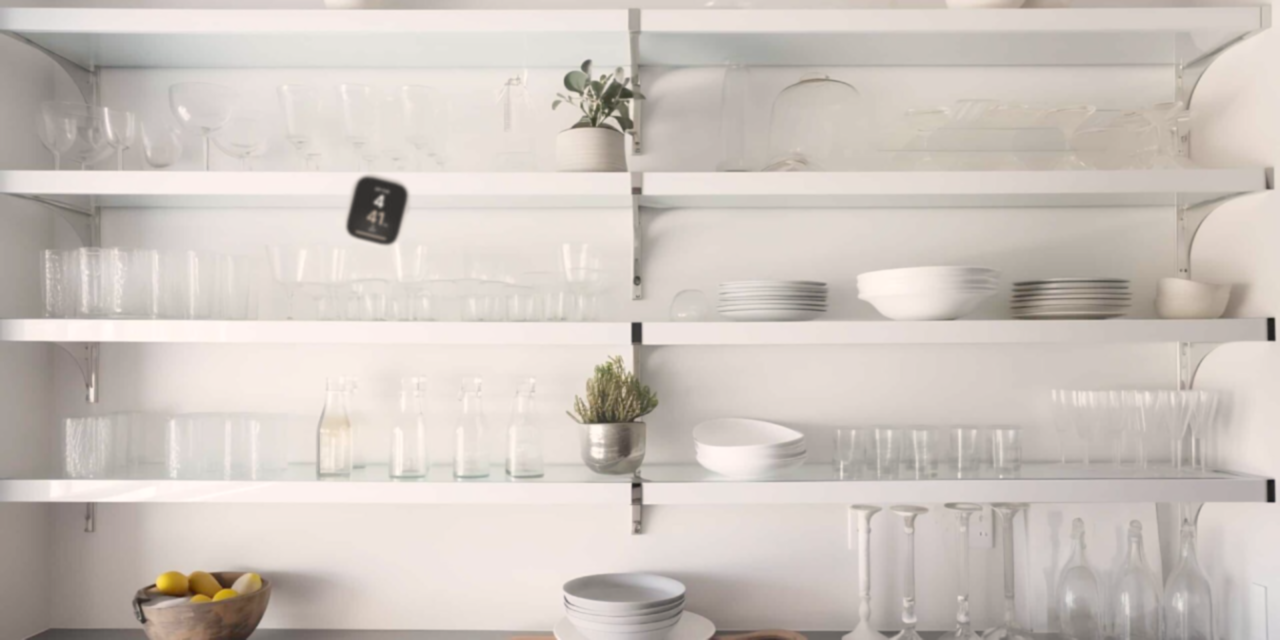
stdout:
{"hour": 4, "minute": 41}
